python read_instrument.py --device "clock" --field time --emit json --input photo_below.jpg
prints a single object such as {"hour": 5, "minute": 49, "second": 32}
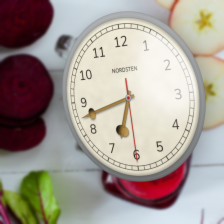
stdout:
{"hour": 6, "minute": 42, "second": 30}
